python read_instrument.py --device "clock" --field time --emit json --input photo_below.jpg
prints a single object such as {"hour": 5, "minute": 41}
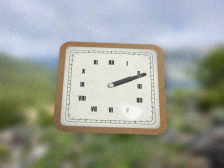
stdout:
{"hour": 2, "minute": 11}
